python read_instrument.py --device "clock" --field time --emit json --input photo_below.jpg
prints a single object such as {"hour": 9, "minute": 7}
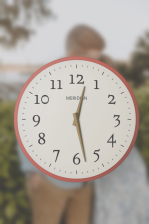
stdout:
{"hour": 12, "minute": 28}
